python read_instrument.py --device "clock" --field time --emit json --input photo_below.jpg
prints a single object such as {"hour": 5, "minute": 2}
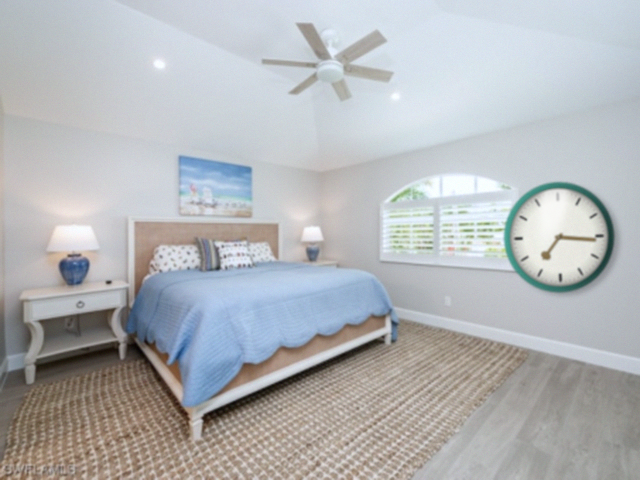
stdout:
{"hour": 7, "minute": 16}
